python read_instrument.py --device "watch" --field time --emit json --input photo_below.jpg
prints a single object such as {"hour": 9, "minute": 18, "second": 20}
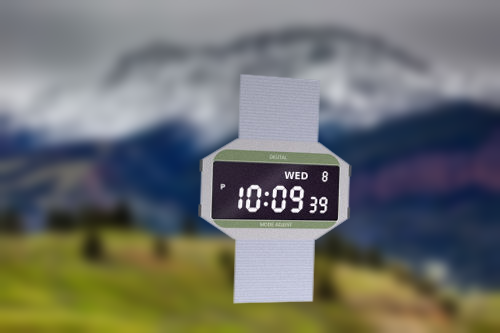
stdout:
{"hour": 10, "minute": 9, "second": 39}
